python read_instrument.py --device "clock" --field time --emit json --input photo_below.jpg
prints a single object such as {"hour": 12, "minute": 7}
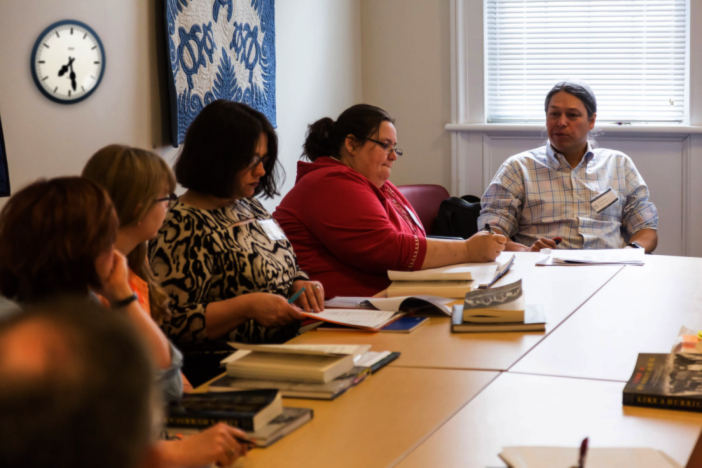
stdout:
{"hour": 7, "minute": 28}
